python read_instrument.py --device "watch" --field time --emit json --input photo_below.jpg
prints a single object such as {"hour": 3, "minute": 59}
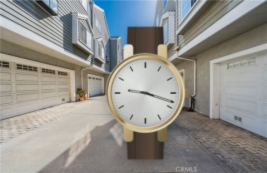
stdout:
{"hour": 9, "minute": 18}
